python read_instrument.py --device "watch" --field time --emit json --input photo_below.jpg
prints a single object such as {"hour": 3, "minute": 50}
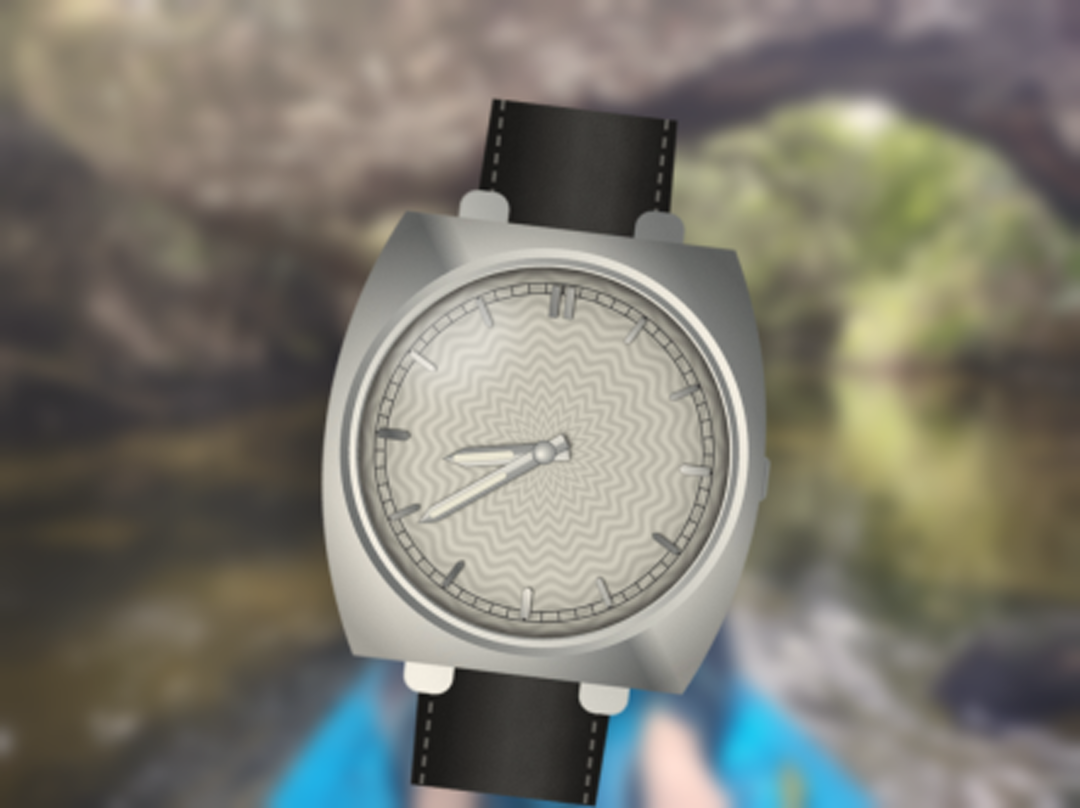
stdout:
{"hour": 8, "minute": 39}
